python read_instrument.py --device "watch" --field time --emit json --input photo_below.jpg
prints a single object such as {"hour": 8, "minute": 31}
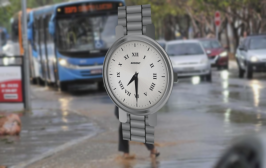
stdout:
{"hour": 7, "minute": 30}
